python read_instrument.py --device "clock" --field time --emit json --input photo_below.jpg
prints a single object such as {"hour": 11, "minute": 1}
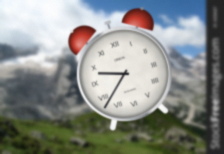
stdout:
{"hour": 9, "minute": 38}
